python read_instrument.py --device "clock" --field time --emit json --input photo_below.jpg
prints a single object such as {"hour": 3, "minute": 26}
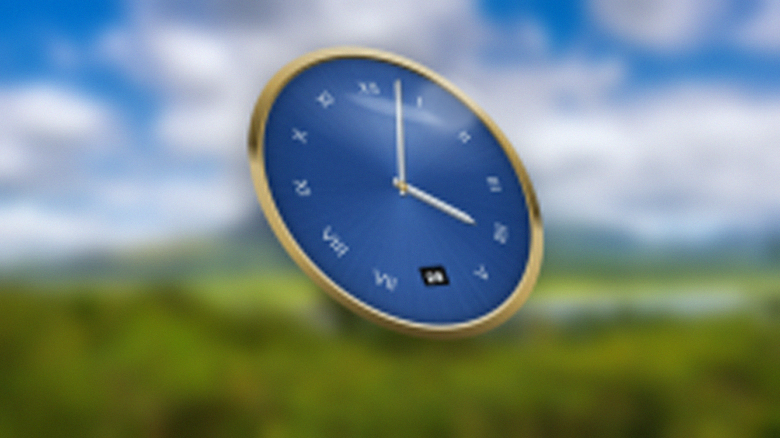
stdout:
{"hour": 4, "minute": 3}
